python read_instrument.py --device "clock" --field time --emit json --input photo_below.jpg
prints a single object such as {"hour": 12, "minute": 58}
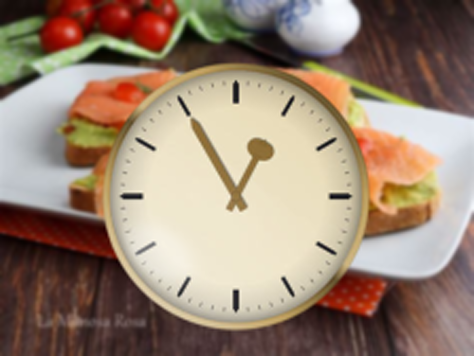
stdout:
{"hour": 12, "minute": 55}
